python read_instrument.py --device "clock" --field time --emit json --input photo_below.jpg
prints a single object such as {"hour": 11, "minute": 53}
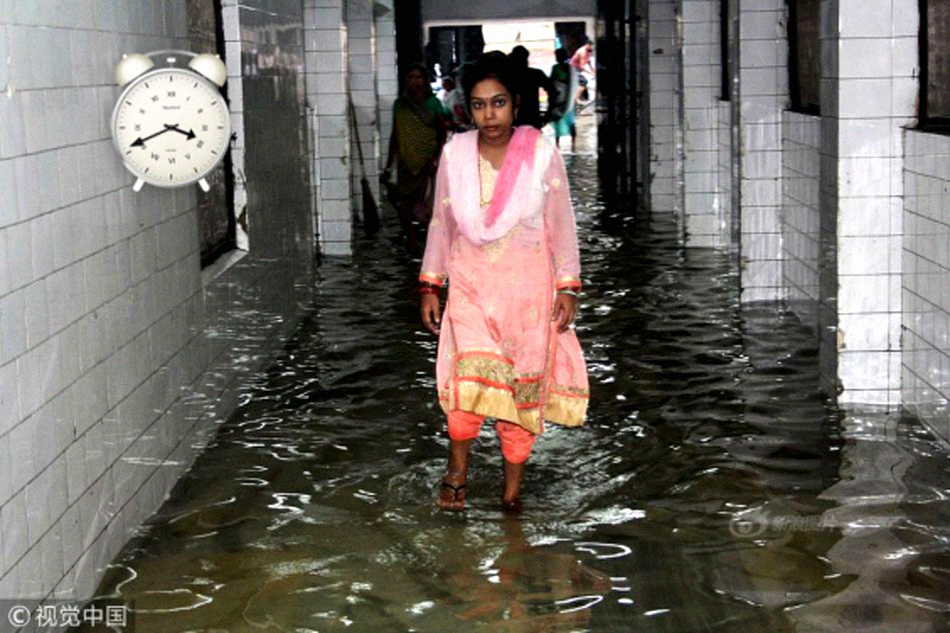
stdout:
{"hour": 3, "minute": 41}
